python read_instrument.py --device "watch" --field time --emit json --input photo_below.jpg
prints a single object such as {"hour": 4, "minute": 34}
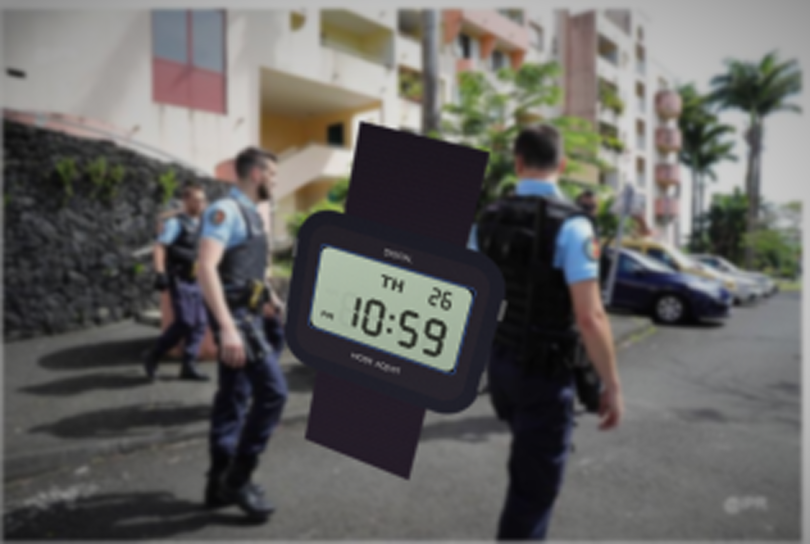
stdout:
{"hour": 10, "minute": 59}
